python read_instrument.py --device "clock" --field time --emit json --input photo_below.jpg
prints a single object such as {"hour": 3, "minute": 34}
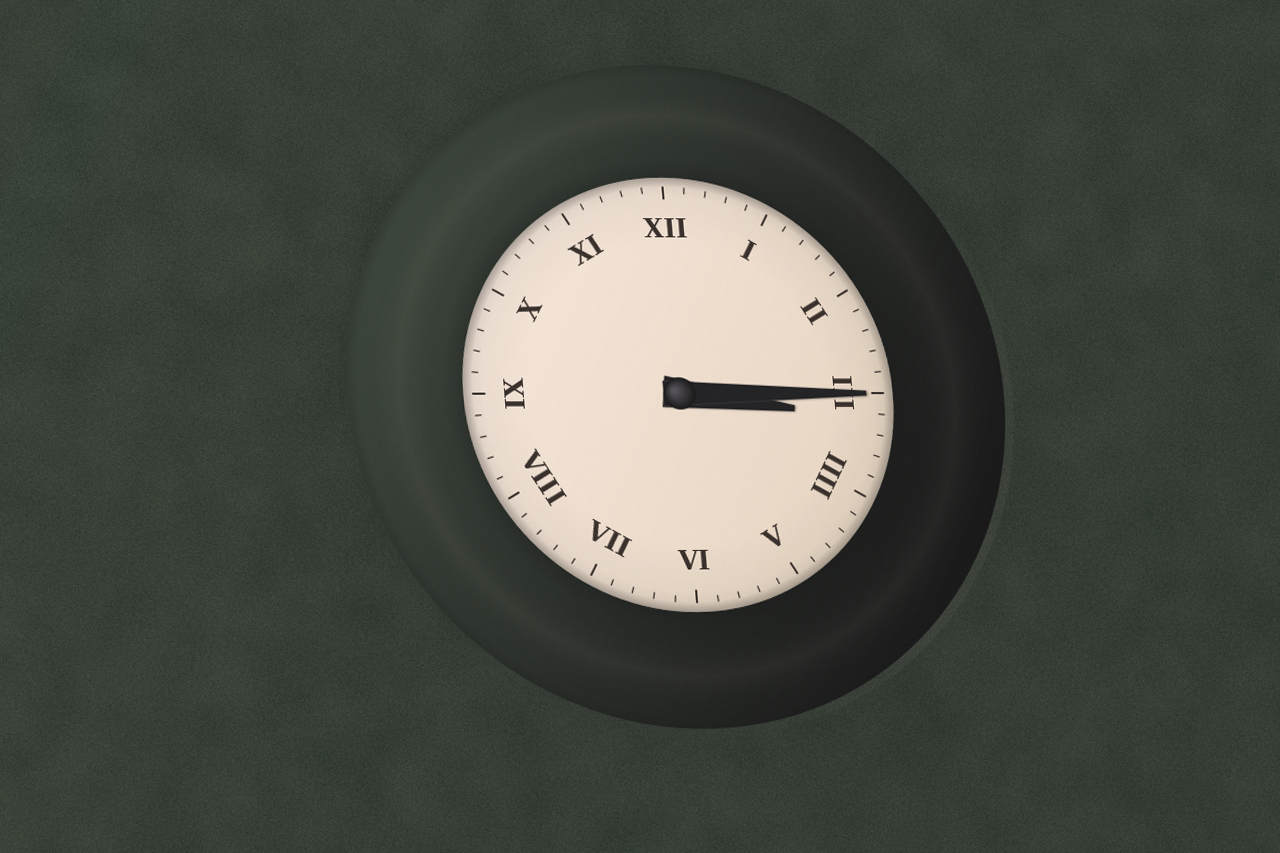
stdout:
{"hour": 3, "minute": 15}
